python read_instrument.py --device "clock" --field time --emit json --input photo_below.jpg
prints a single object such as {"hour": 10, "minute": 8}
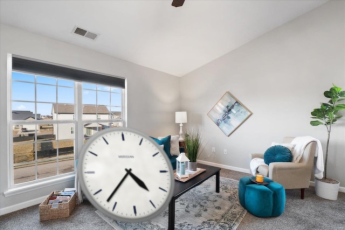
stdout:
{"hour": 4, "minute": 37}
